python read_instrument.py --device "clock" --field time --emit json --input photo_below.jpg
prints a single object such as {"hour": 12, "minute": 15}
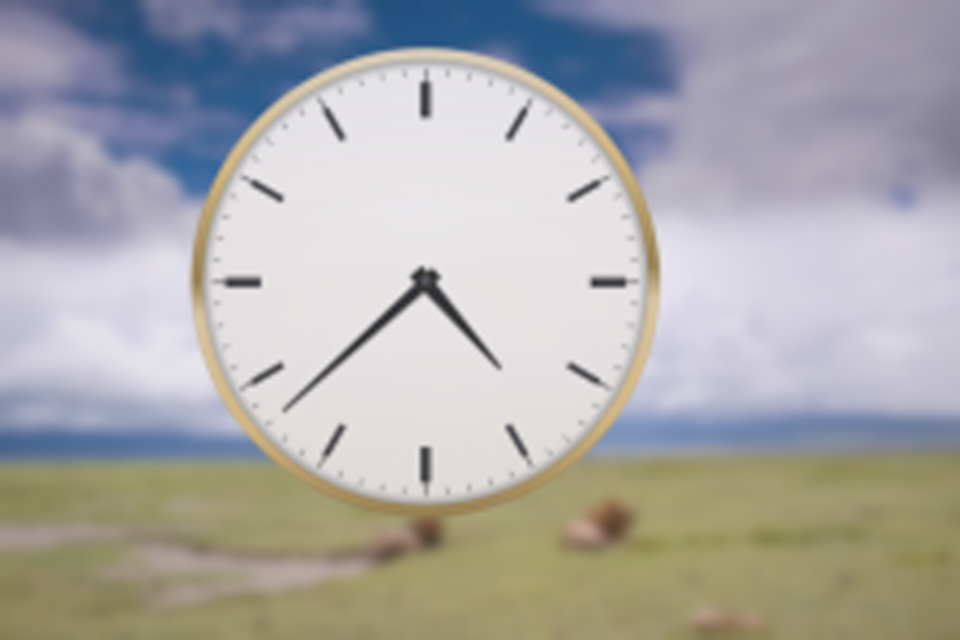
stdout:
{"hour": 4, "minute": 38}
